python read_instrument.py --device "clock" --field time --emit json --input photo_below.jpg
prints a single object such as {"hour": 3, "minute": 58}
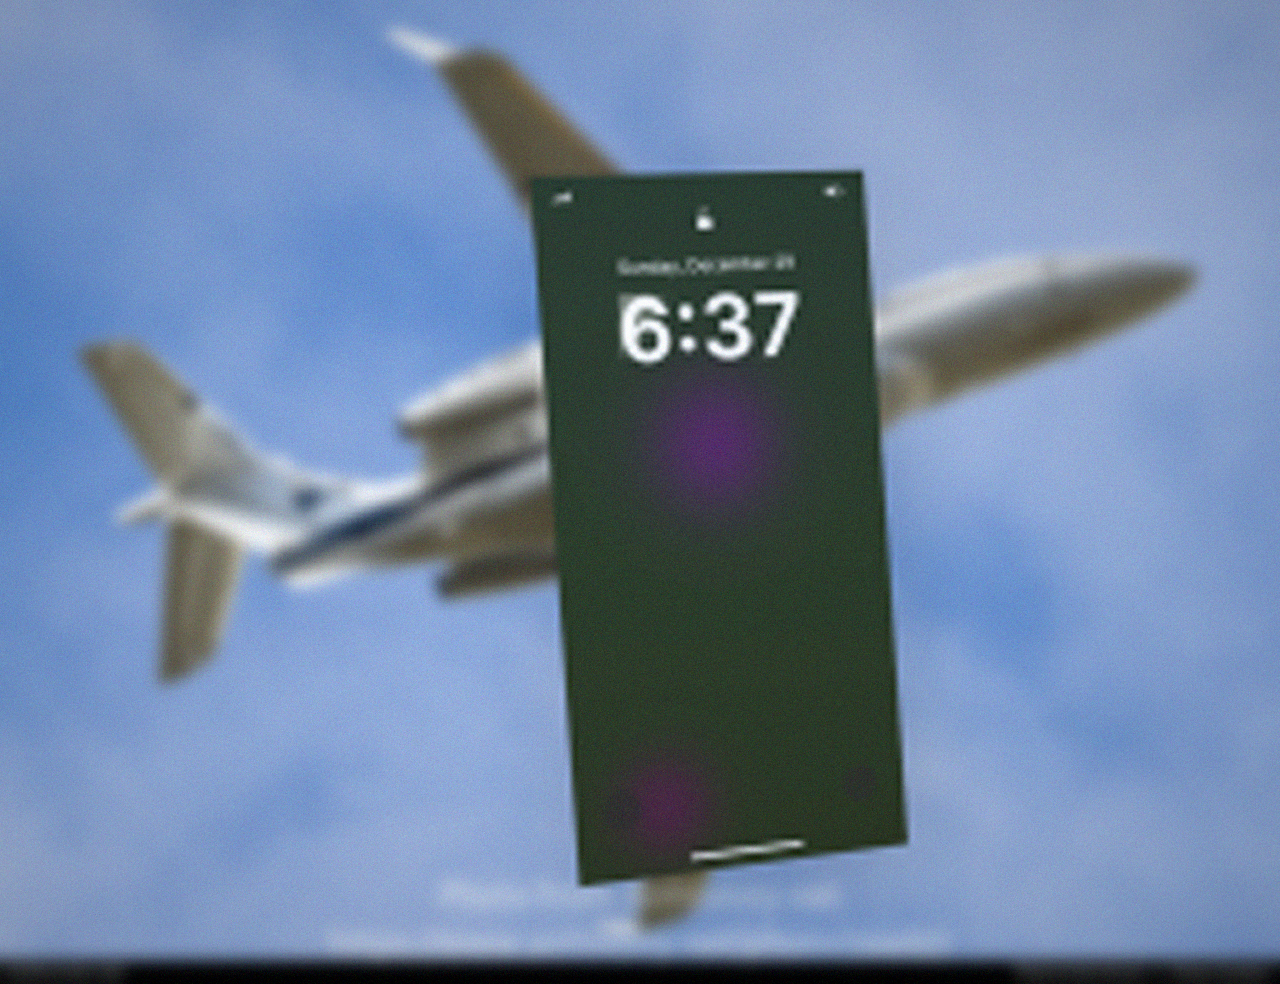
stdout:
{"hour": 6, "minute": 37}
